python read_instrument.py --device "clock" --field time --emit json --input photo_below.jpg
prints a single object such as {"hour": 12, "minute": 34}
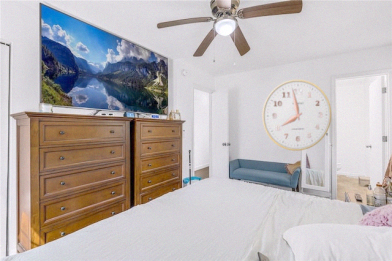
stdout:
{"hour": 7, "minute": 58}
